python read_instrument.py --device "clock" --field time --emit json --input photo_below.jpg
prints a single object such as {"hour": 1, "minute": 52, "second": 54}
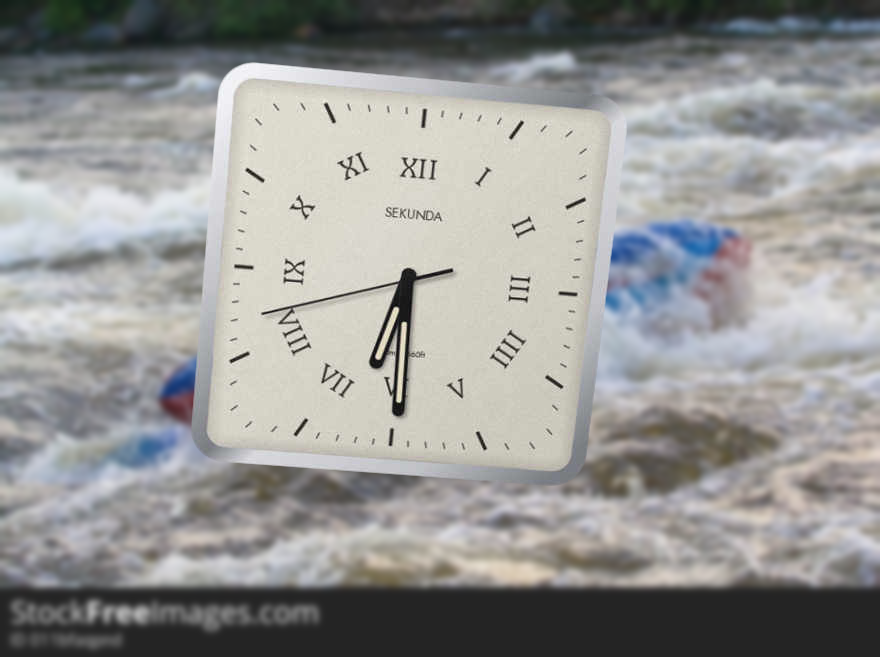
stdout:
{"hour": 6, "minute": 29, "second": 42}
